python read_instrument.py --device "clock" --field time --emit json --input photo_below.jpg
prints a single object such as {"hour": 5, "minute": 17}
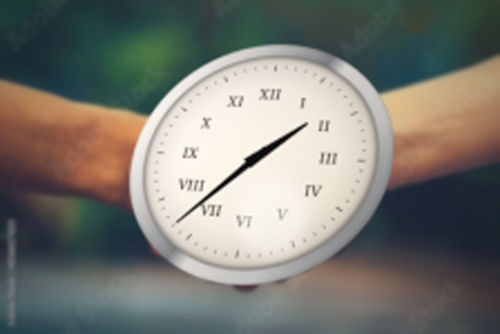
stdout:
{"hour": 1, "minute": 37}
